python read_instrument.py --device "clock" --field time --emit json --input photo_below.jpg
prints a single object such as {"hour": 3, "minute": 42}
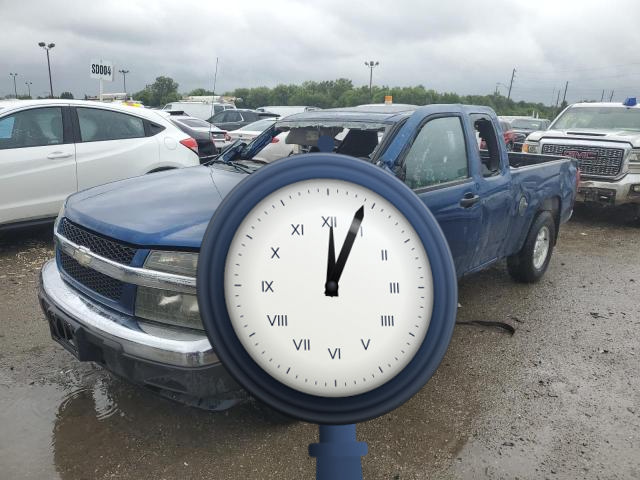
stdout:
{"hour": 12, "minute": 4}
